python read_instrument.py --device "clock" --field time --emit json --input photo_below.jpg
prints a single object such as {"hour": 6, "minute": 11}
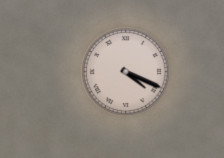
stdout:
{"hour": 4, "minute": 19}
